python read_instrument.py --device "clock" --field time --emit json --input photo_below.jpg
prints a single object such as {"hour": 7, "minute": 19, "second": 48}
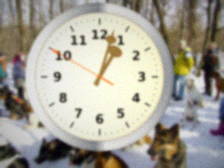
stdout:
{"hour": 1, "minute": 2, "second": 50}
